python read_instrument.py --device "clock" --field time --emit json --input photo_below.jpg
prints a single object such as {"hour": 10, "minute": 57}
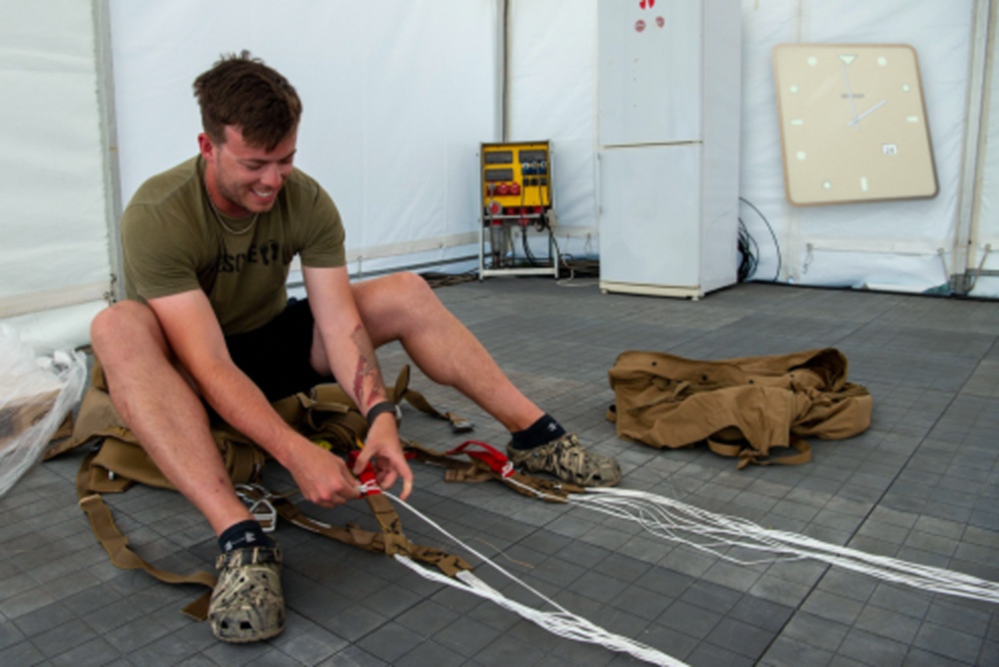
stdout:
{"hour": 1, "minute": 59}
